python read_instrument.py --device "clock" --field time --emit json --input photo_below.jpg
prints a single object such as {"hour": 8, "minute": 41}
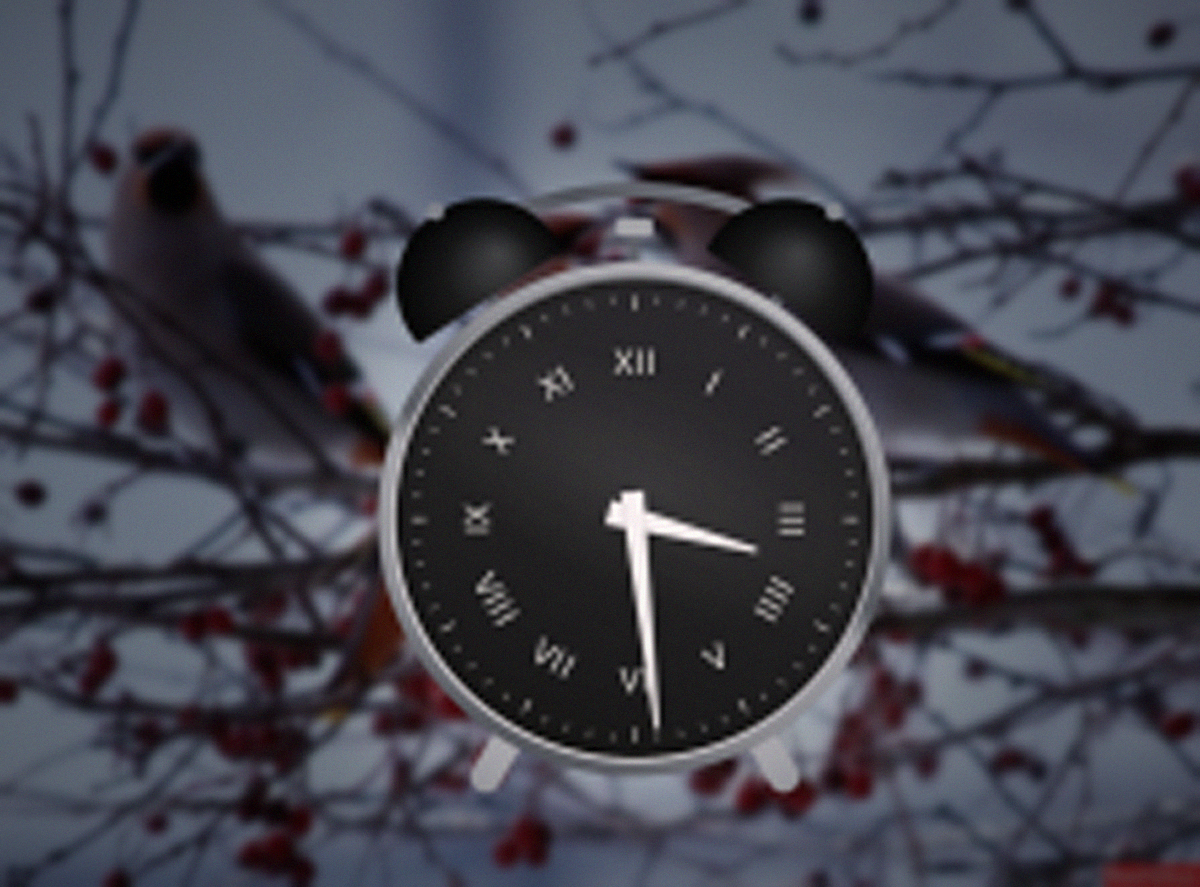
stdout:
{"hour": 3, "minute": 29}
